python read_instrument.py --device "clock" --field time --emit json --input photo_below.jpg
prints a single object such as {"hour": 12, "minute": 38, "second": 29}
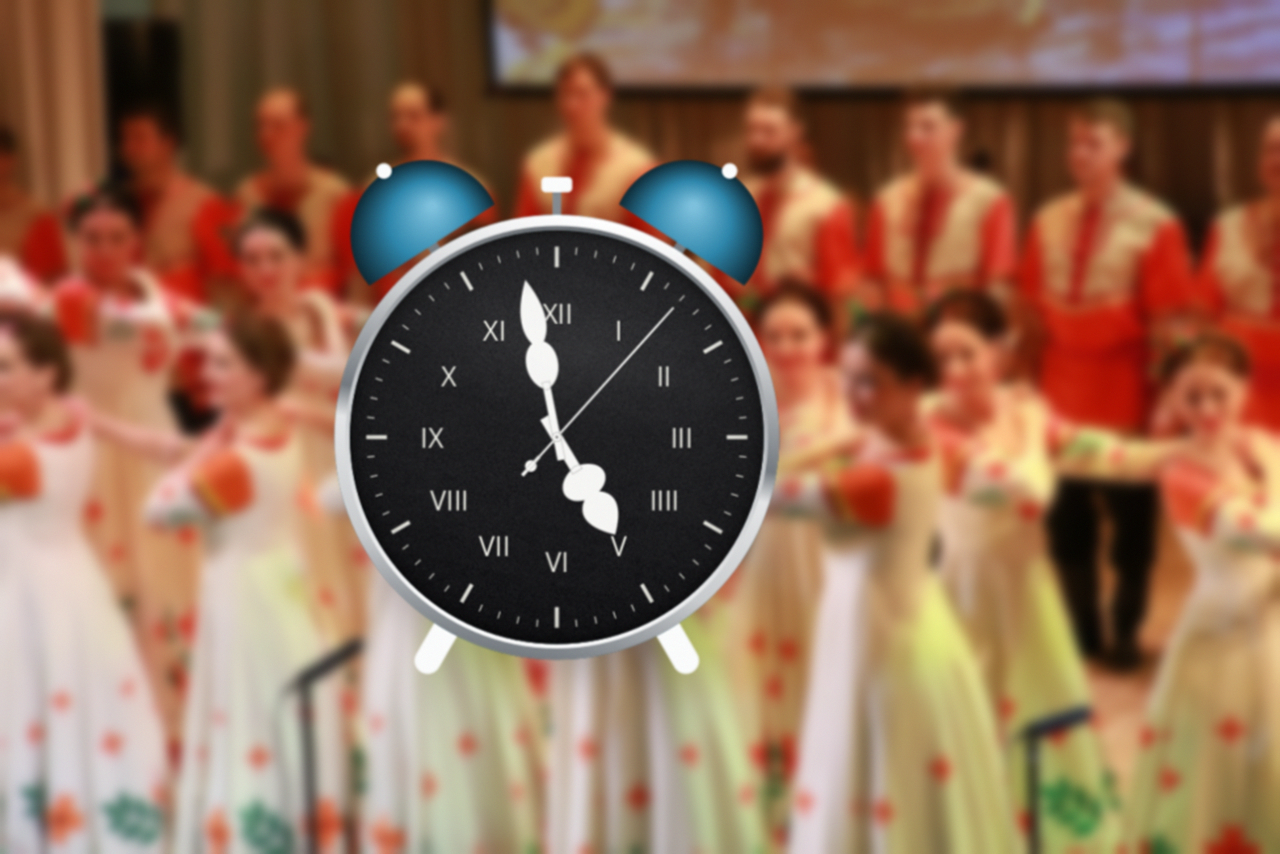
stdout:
{"hour": 4, "minute": 58, "second": 7}
